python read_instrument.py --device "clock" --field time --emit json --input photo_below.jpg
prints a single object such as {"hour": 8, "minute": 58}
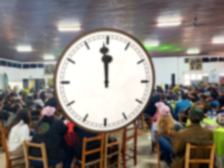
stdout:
{"hour": 11, "minute": 59}
